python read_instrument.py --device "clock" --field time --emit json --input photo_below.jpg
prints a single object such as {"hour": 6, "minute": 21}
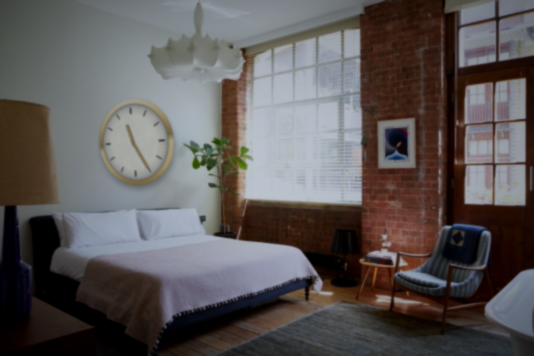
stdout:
{"hour": 11, "minute": 25}
